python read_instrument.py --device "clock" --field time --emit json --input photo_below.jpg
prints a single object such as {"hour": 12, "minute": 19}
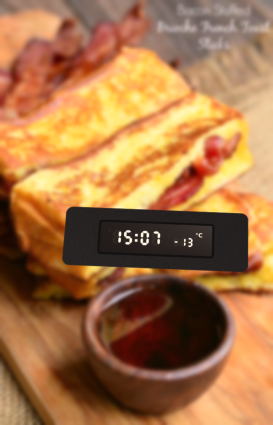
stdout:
{"hour": 15, "minute": 7}
